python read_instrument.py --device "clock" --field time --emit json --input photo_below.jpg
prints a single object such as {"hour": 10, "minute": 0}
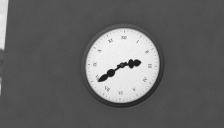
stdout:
{"hour": 2, "minute": 39}
